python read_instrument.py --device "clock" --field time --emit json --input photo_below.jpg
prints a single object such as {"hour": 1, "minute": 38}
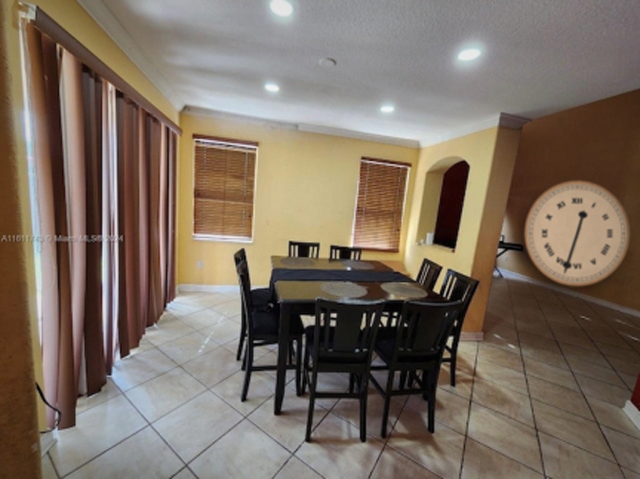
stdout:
{"hour": 12, "minute": 33}
